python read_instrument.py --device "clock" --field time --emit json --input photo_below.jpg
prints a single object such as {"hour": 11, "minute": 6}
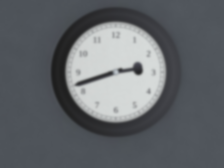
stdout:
{"hour": 2, "minute": 42}
